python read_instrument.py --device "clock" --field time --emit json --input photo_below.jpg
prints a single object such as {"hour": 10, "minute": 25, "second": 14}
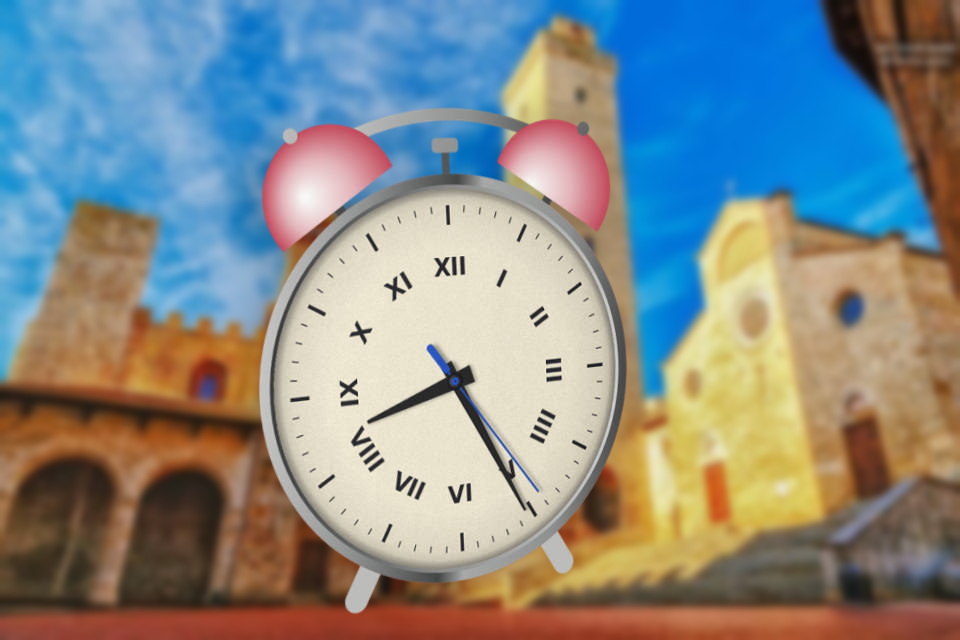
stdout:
{"hour": 8, "minute": 25, "second": 24}
